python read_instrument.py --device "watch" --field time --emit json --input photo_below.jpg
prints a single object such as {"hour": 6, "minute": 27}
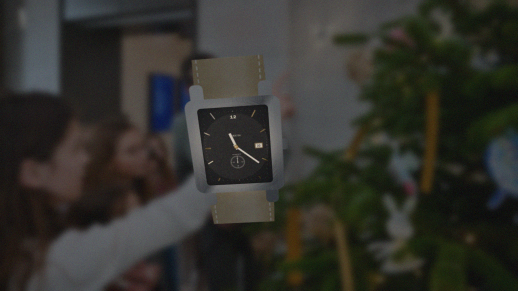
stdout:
{"hour": 11, "minute": 22}
